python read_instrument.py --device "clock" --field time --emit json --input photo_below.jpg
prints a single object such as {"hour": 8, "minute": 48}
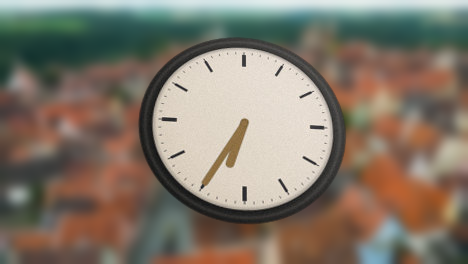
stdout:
{"hour": 6, "minute": 35}
